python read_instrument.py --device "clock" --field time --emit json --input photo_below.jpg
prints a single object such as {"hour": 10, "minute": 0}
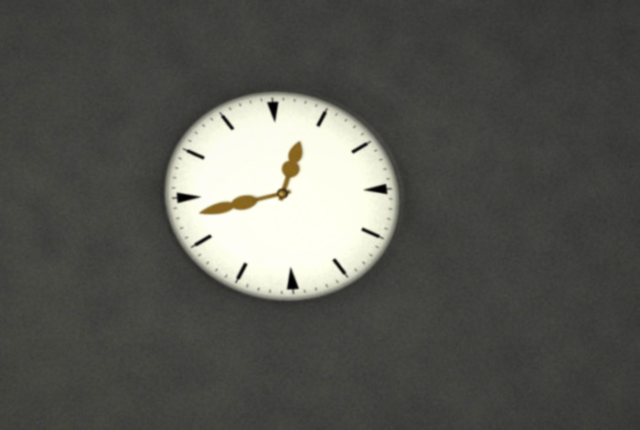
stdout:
{"hour": 12, "minute": 43}
